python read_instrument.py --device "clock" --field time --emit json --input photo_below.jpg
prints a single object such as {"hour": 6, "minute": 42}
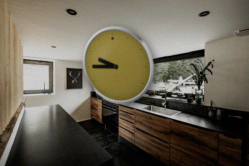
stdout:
{"hour": 9, "minute": 45}
